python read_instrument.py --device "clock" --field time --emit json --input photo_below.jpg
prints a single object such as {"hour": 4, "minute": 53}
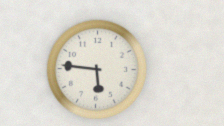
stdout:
{"hour": 5, "minute": 46}
